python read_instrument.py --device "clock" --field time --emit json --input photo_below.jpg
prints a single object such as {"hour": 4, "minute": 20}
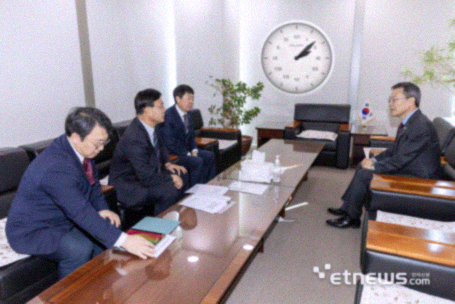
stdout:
{"hour": 2, "minute": 8}
